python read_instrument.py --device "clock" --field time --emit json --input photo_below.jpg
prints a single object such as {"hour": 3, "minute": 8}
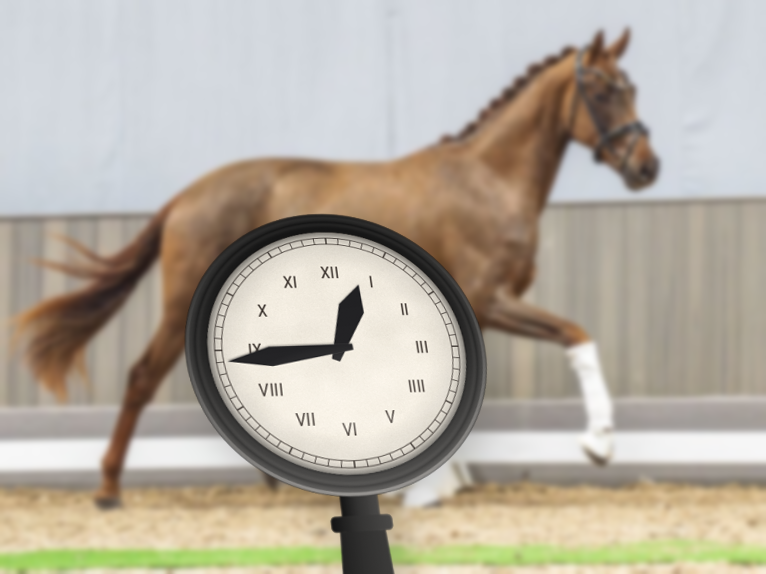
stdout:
{"hour": 12, "minute": 44}
